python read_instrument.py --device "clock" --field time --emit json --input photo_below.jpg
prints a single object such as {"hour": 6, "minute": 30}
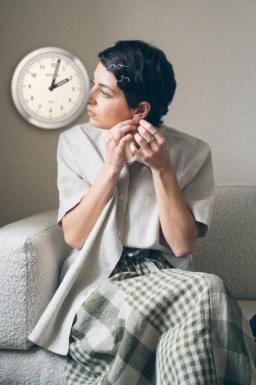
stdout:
{"hour": 2, "minute": 2}
